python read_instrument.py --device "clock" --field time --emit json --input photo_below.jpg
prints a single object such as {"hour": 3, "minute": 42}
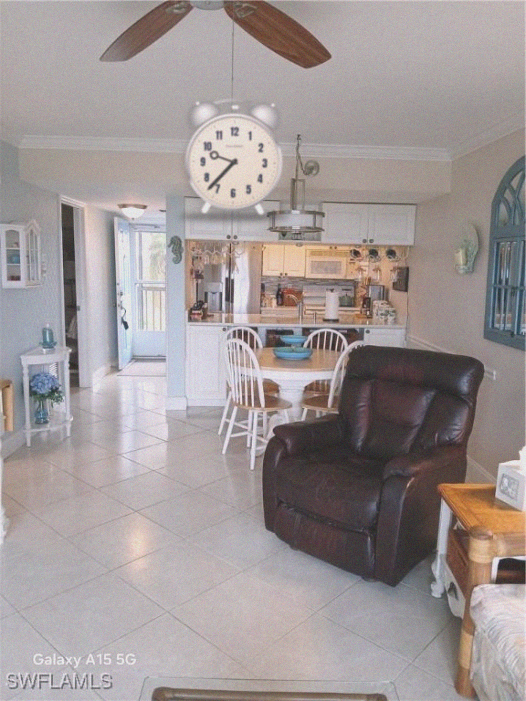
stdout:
{"hour": 9, "minute": 37}
